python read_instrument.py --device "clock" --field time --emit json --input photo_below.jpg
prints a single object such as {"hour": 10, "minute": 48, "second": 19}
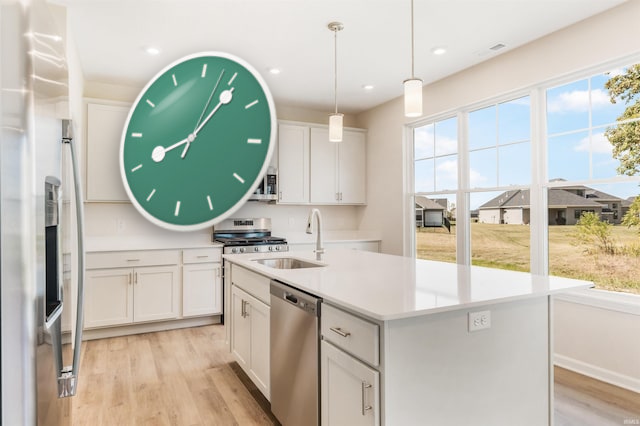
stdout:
{"hour": 8, "minute": 6, "second": 3}
